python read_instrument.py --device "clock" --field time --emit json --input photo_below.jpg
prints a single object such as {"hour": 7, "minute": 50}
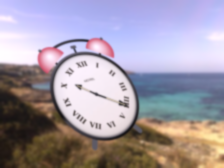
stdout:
{"hour": 10, "minute": 21}
